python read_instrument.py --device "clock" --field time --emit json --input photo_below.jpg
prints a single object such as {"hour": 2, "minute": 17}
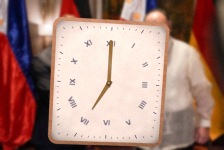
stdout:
{"hour": 7, "minute": 0}
